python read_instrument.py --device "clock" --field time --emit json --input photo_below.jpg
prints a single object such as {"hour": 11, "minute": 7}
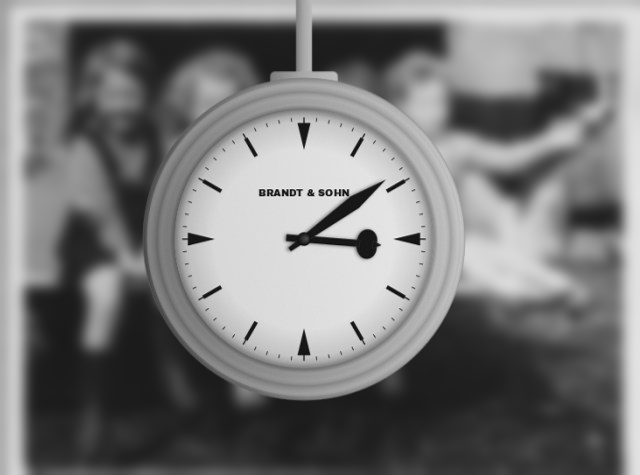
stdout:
{"hour": 3, "minute": 9}
